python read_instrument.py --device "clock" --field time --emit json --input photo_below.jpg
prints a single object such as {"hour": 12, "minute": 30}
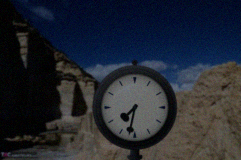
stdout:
{"hour": 7, "minute": 32}
